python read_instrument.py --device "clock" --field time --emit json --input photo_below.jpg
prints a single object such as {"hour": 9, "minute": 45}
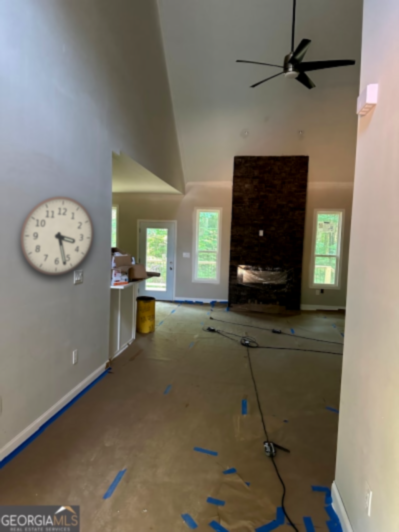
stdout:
{"hour": 3, "minute": 27}
